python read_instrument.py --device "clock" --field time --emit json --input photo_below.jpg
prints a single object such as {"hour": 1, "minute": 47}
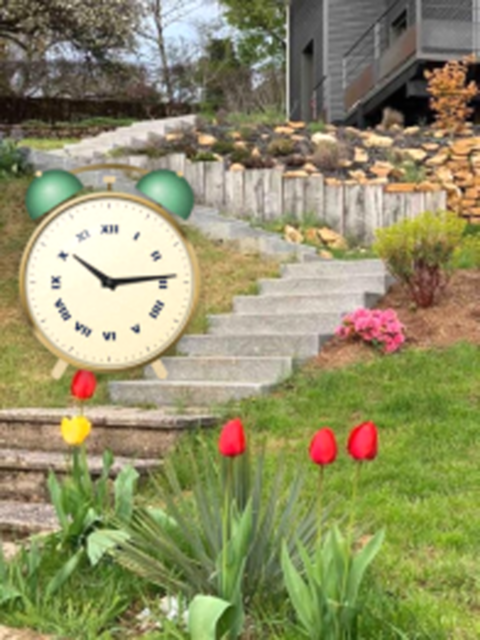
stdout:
{"hour": 10, "minute": 14}
